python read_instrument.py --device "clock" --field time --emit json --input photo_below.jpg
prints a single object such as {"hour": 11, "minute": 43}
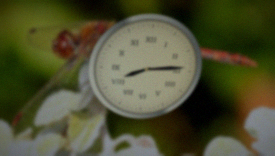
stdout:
{"hour": 8, "minute": 14}
